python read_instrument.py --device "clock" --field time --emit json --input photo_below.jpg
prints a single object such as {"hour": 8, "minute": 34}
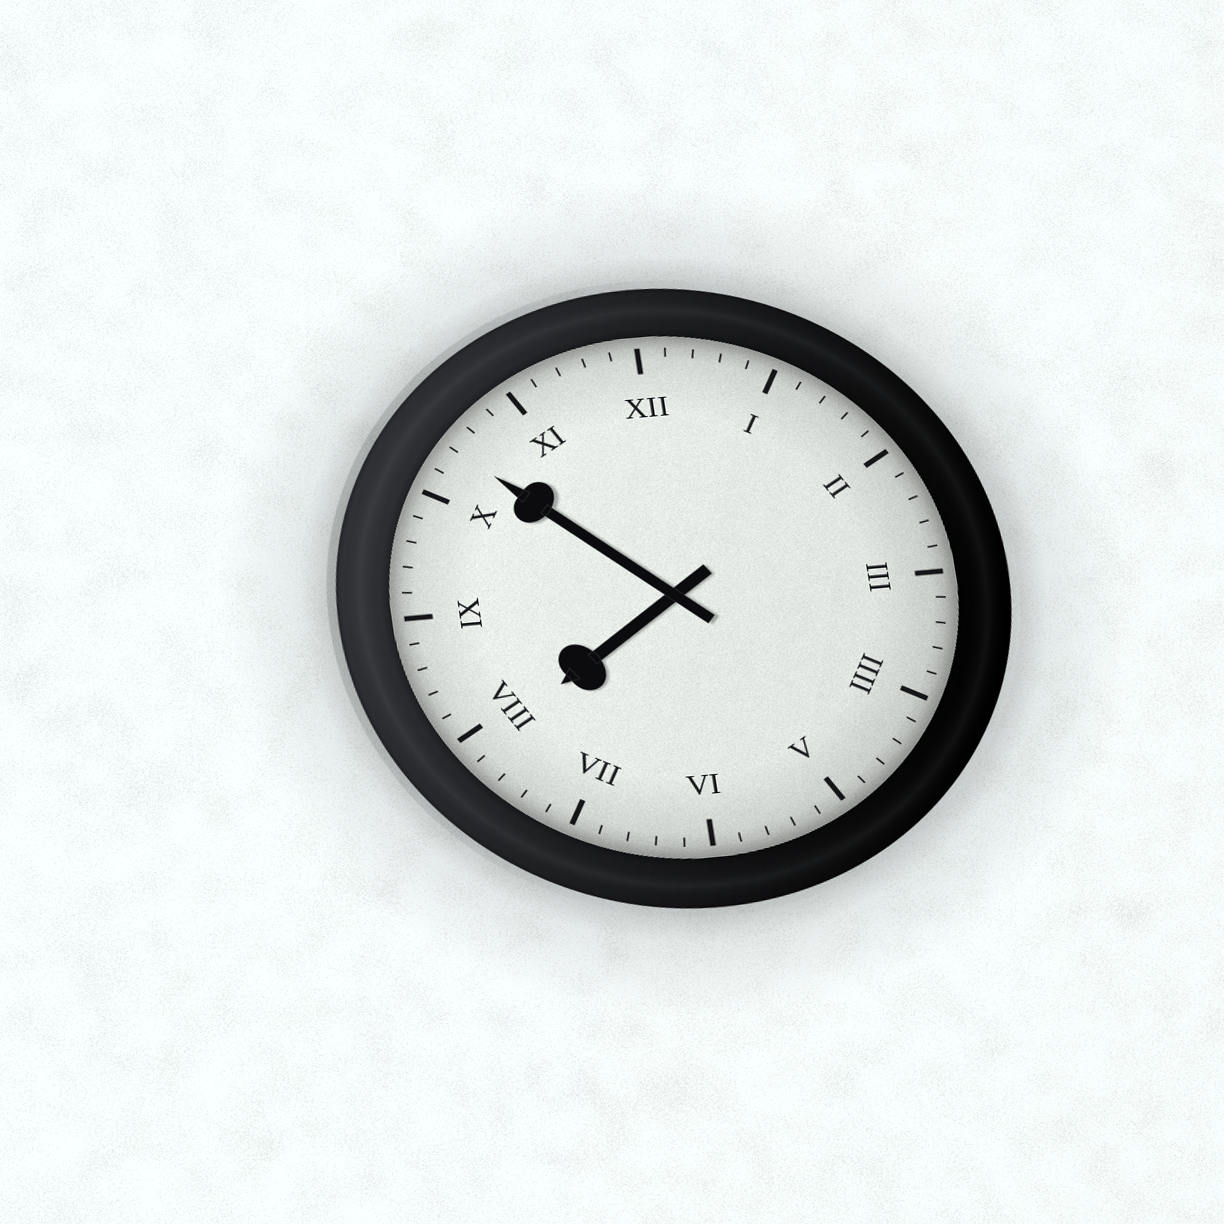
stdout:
{"hour": 7, "minute": 52}
